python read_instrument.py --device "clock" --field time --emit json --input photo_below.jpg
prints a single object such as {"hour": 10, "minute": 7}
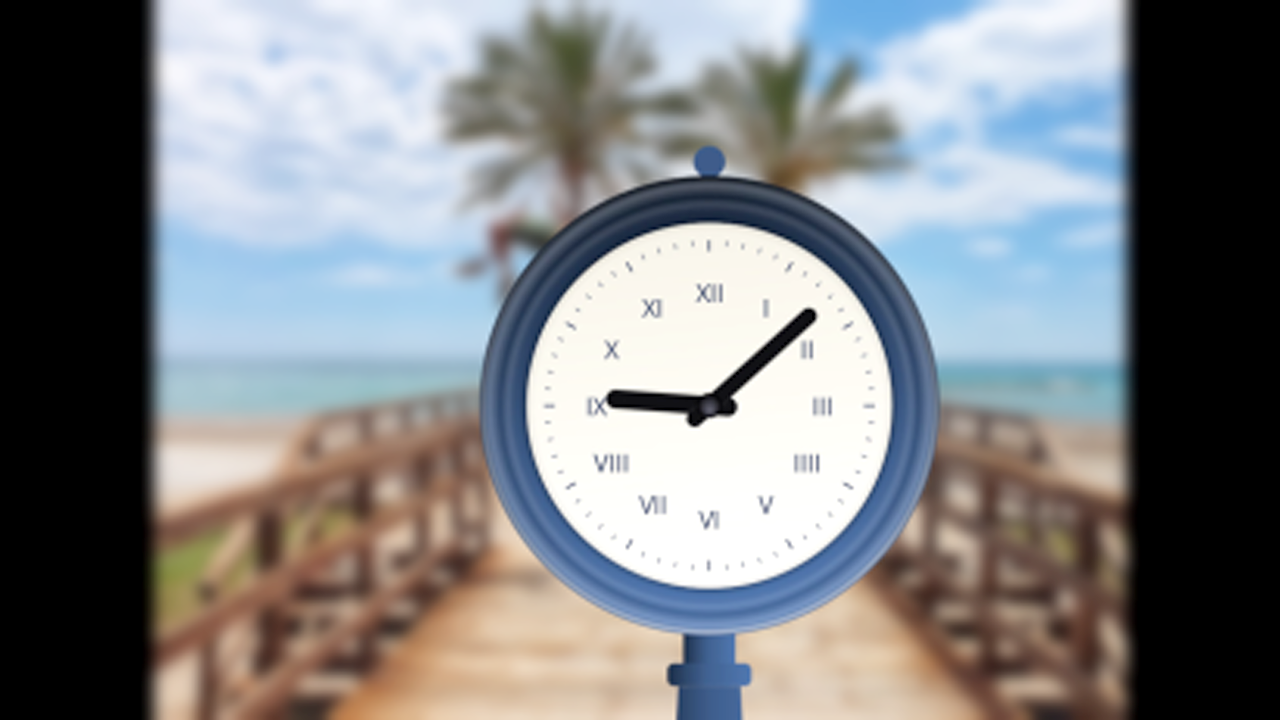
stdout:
{"hour": 9, "minute": 8}
